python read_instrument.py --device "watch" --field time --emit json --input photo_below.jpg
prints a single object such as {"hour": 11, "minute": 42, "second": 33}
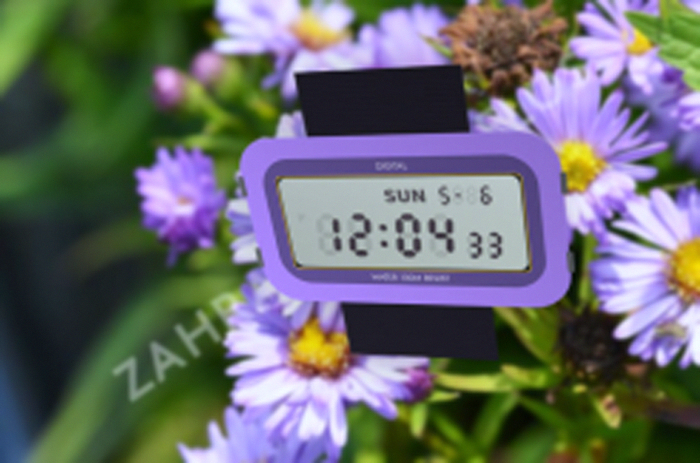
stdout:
{"hour": 12, "minute": 4, "second": 33}
